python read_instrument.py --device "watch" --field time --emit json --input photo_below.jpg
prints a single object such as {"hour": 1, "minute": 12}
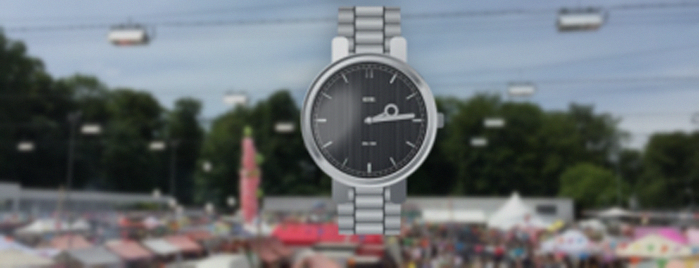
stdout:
{"hour": 2, "minute": 14}
